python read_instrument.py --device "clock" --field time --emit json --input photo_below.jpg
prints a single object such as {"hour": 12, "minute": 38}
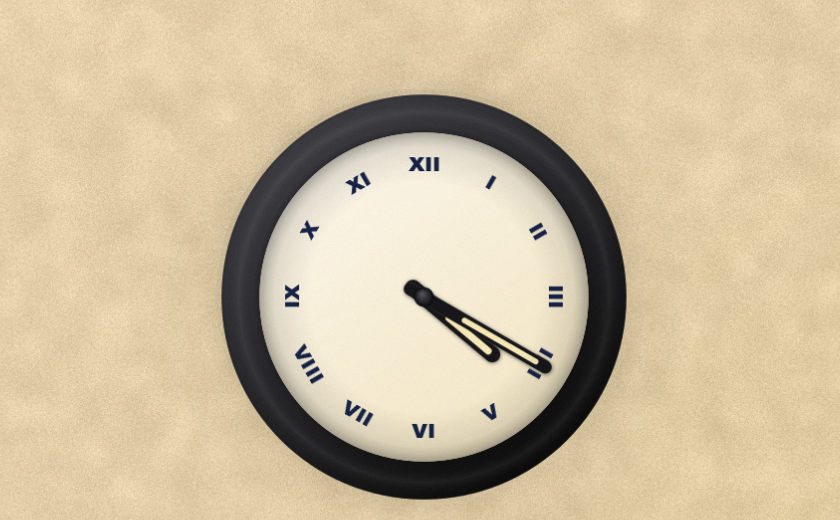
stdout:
{"hour": 4, "minute": 20}
